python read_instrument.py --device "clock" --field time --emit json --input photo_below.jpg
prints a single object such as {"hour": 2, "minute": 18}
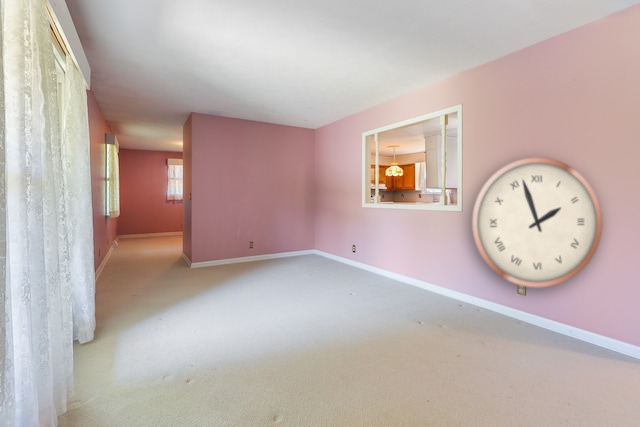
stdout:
{"hour": 1, "minute": 57}
